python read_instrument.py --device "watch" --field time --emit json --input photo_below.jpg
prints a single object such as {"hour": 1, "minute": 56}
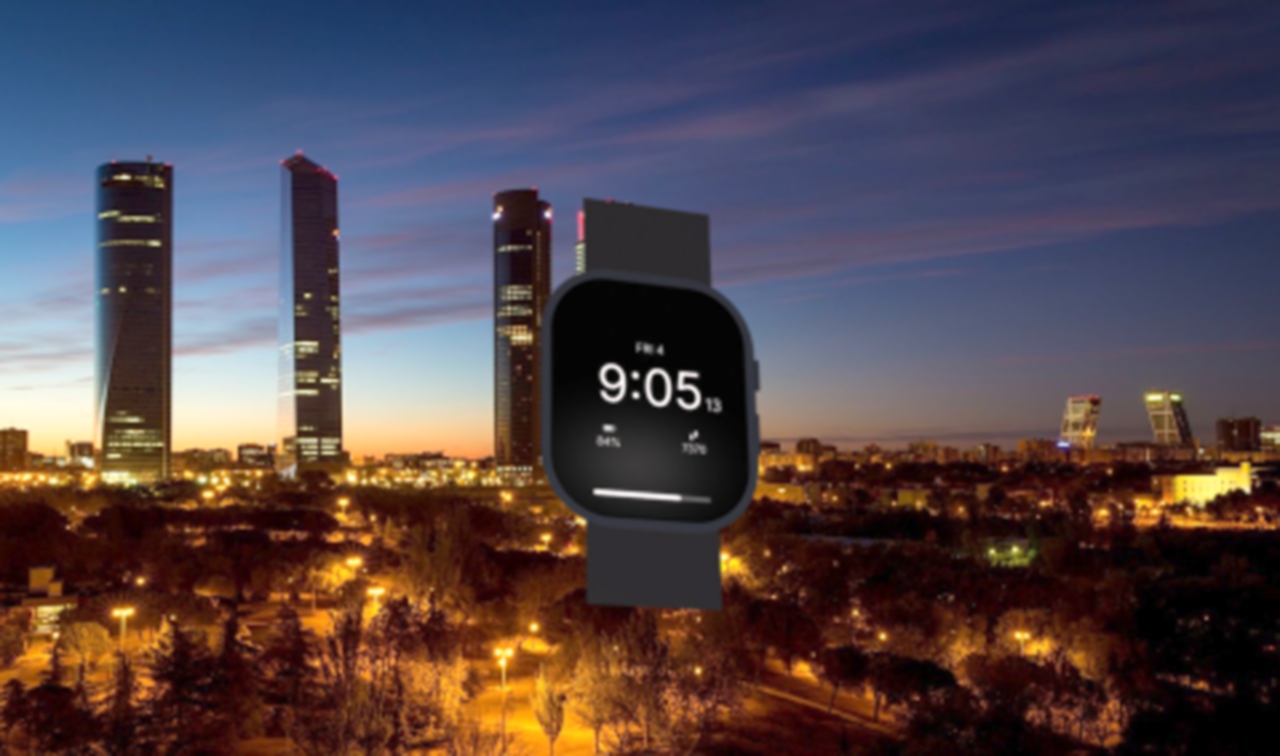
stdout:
{"hour": 9, "minute": 5}
